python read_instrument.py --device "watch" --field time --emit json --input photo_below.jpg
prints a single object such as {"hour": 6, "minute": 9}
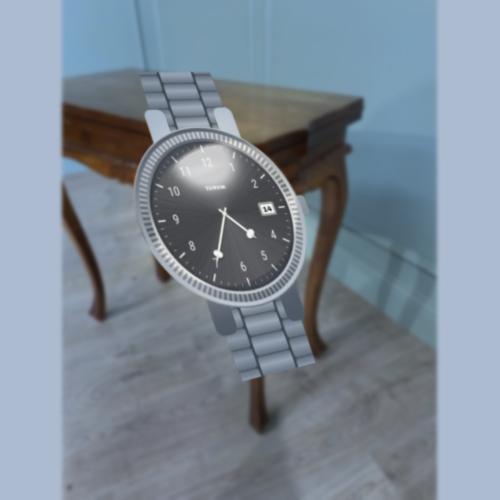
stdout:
{"hour": 4, "minute": 35}
